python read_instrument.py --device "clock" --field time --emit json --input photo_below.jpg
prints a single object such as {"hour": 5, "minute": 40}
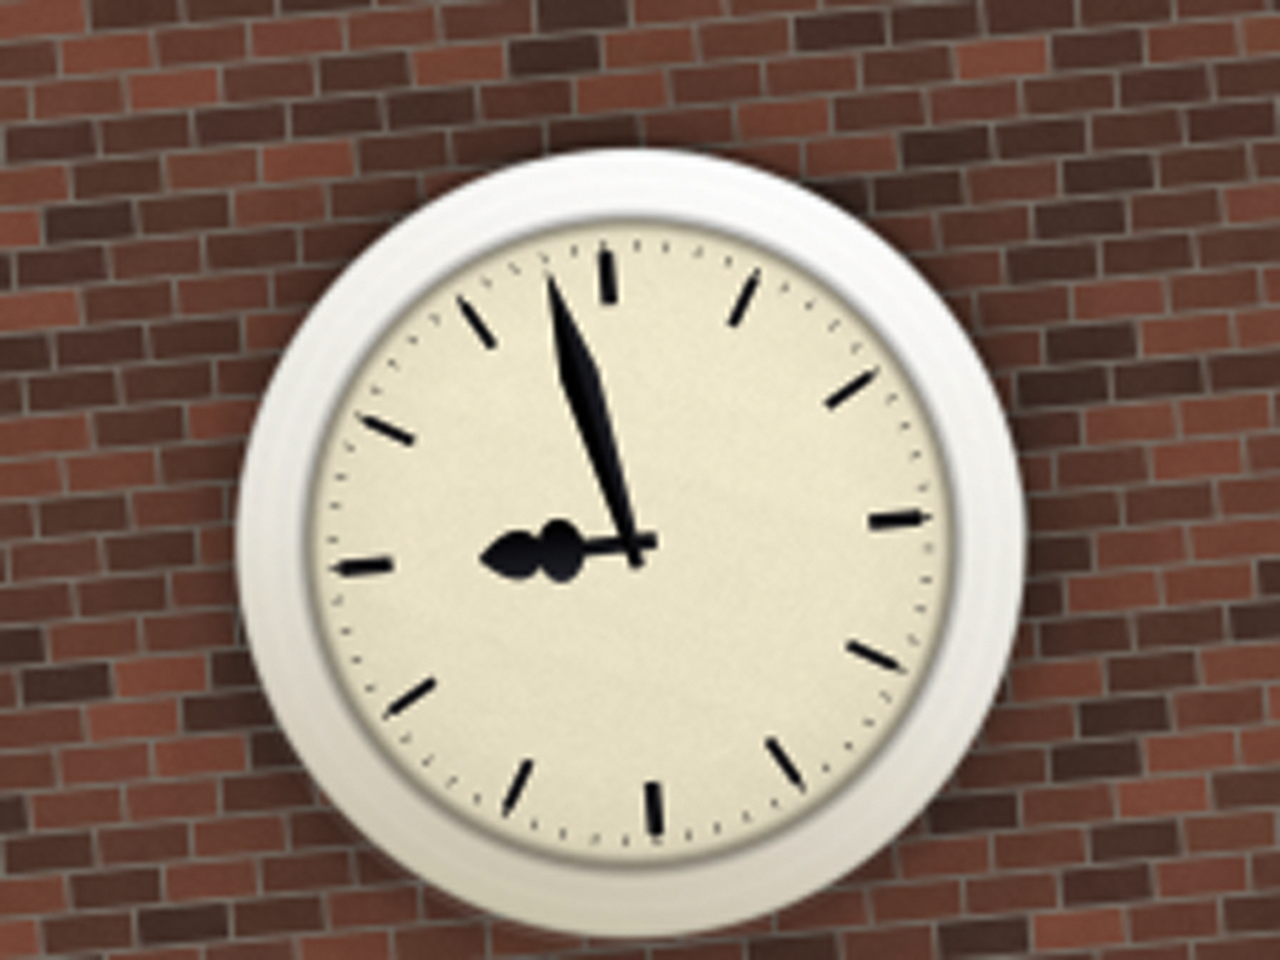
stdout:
{"hour": 8, "minute": 58}
